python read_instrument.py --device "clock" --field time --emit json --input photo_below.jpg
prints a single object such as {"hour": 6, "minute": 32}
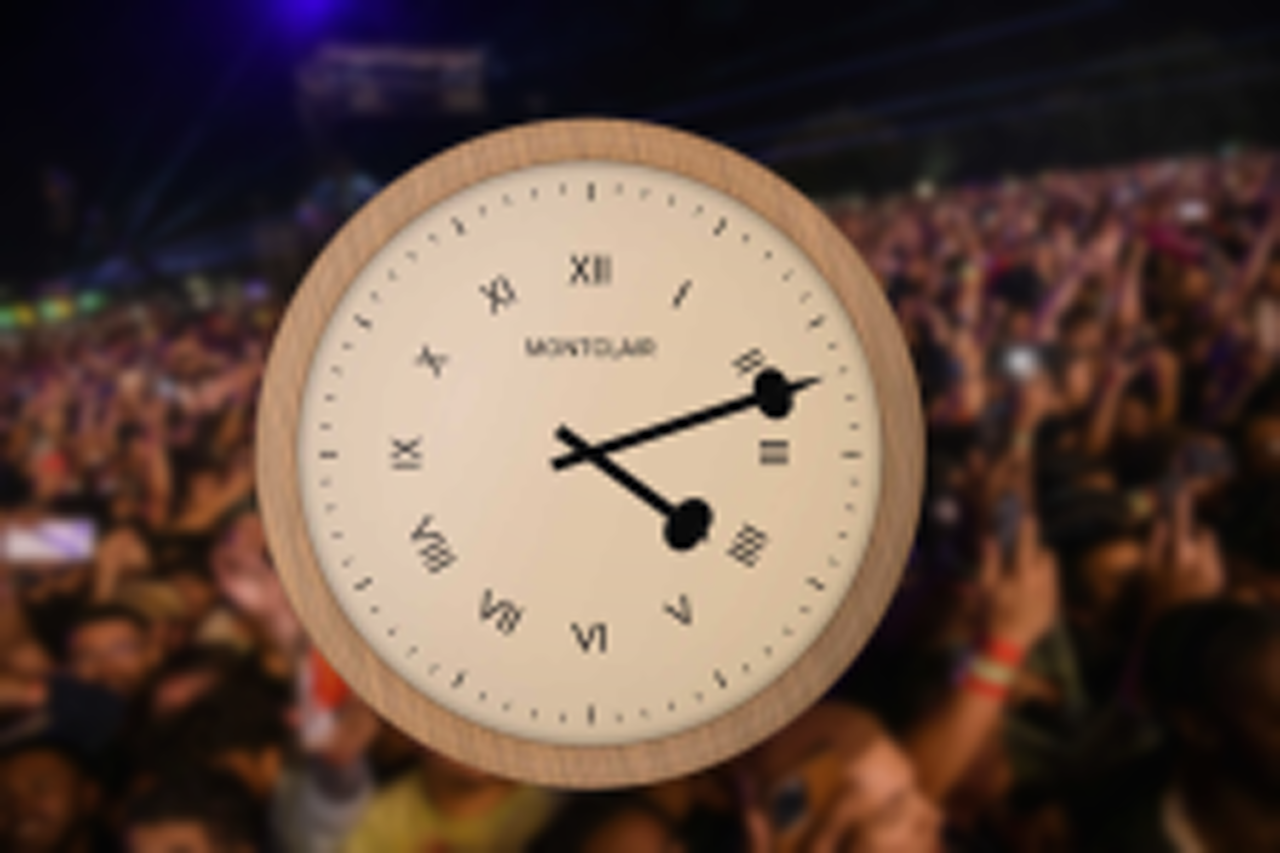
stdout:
{"hour": 4, "minute": 12}
